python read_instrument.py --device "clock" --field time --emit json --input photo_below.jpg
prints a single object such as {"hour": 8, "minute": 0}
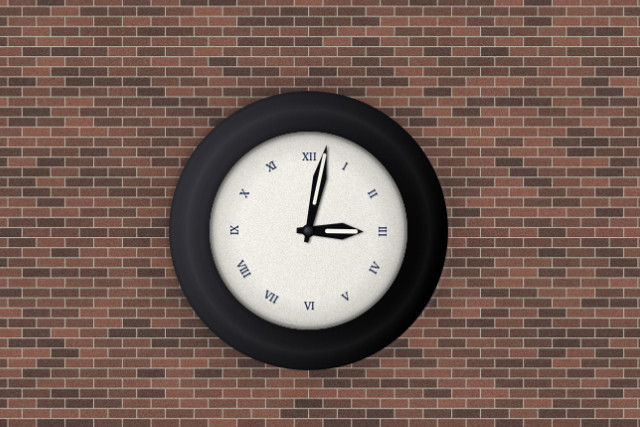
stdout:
{"hour": 3, "minute": 2}
